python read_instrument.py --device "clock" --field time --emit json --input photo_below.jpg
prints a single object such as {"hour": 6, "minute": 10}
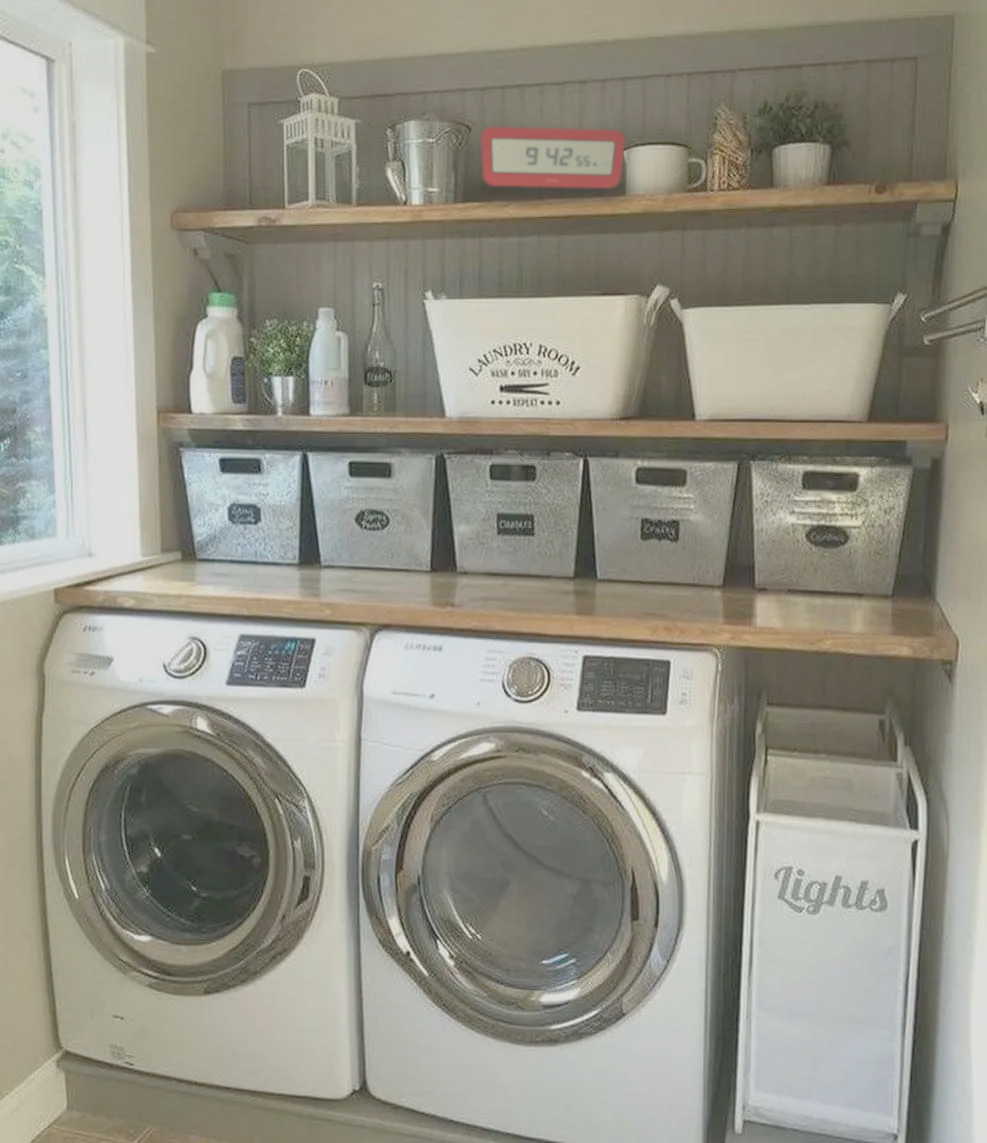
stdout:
{"hour": 9, "minute": 42}
